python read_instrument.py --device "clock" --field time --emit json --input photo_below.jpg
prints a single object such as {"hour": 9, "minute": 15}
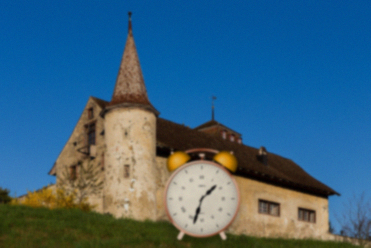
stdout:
{"hour": 1, "minute": 33}
